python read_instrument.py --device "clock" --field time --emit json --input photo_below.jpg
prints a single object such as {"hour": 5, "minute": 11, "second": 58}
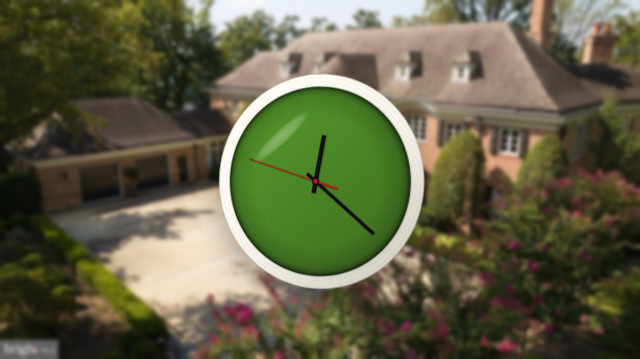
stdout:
{"hour": 12, "minute": 21, "second": 48}
